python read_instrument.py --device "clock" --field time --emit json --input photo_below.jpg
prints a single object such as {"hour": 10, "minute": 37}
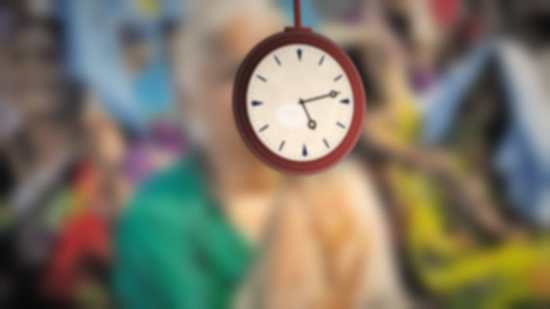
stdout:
{"hour": 5, "minute": 13}
